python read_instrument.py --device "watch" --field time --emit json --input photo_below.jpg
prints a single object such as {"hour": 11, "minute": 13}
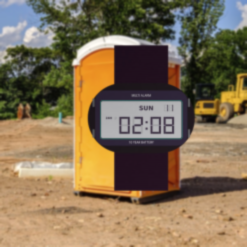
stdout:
{"hour": 2, "minute": 8}
